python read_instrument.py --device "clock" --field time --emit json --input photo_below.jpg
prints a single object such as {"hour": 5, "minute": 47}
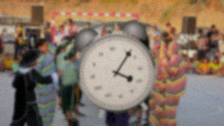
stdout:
{"hour": 4, "minute": 7}
